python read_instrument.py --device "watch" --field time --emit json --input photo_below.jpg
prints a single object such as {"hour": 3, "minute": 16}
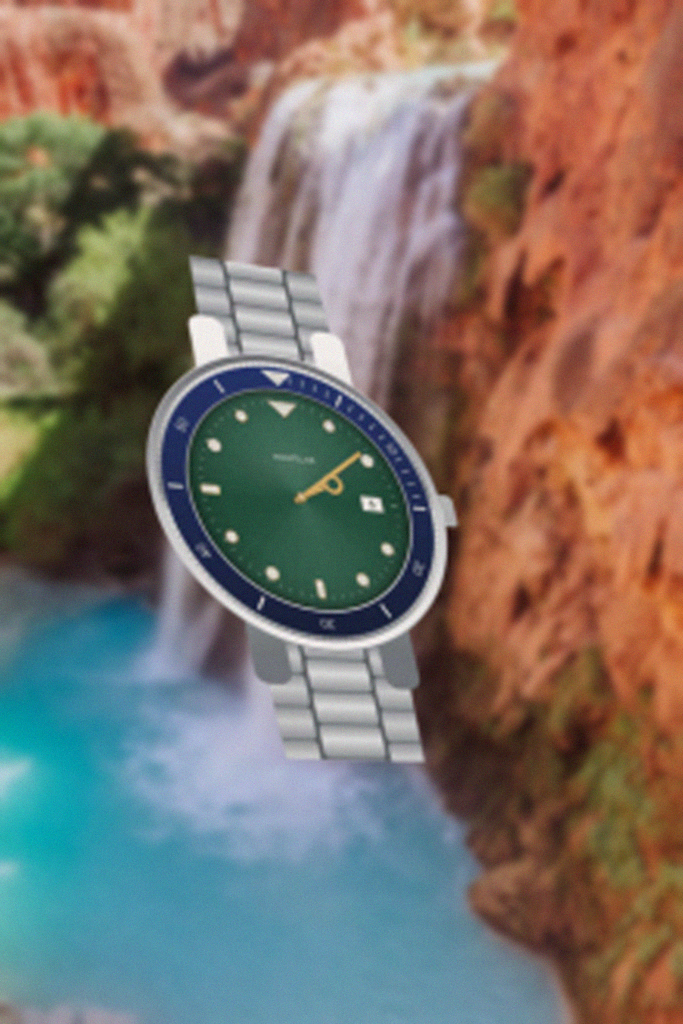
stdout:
{"hour": 2, "minute": 9}
